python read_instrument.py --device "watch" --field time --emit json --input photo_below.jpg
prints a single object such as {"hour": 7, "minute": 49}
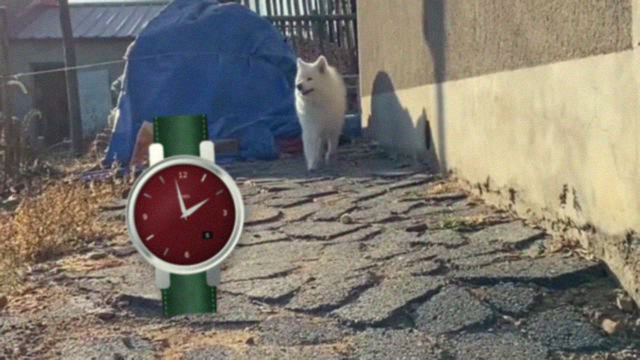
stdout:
{"hour": 1, "minute": 58}
